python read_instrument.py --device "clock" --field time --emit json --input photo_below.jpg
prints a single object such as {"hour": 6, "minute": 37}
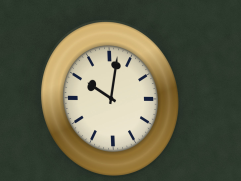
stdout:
{"hour": 10, "minute": 2}
